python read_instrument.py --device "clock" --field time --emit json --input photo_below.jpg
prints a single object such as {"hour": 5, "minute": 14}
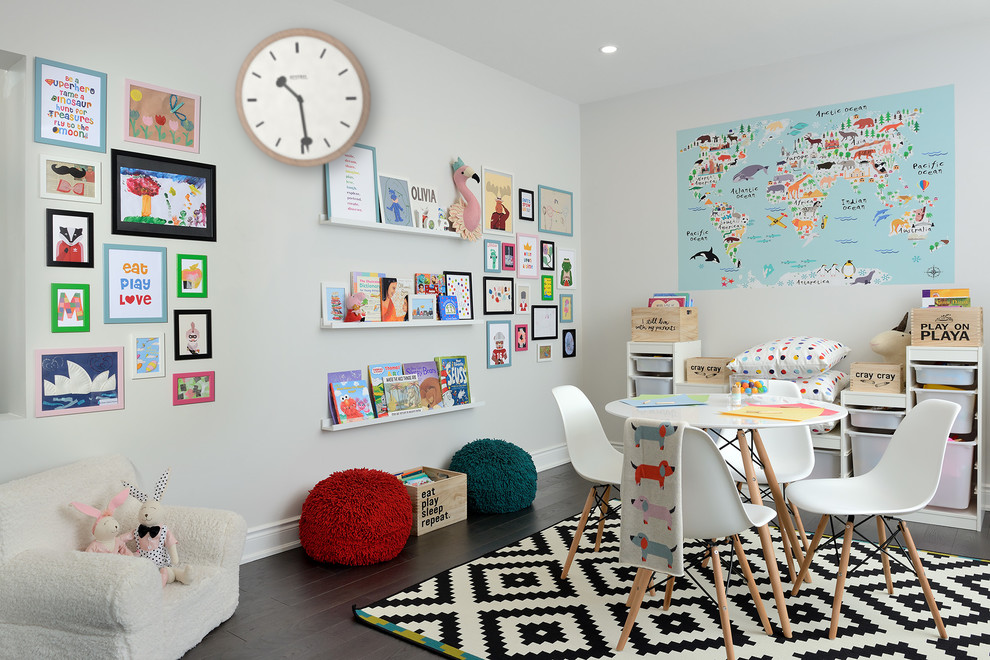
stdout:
{"hour": 10, "minute": 29}
